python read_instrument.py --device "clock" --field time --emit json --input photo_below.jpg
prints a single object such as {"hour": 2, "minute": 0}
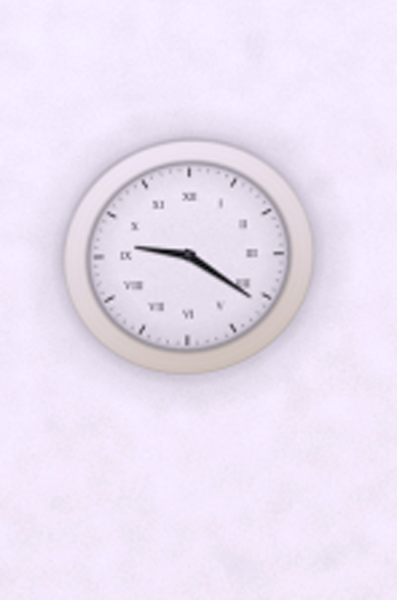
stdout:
{"hour": 9, "minute": 21}
